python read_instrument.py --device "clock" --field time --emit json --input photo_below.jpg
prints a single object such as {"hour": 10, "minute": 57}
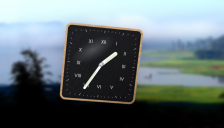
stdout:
{"hour": 1, "minute": 35}
